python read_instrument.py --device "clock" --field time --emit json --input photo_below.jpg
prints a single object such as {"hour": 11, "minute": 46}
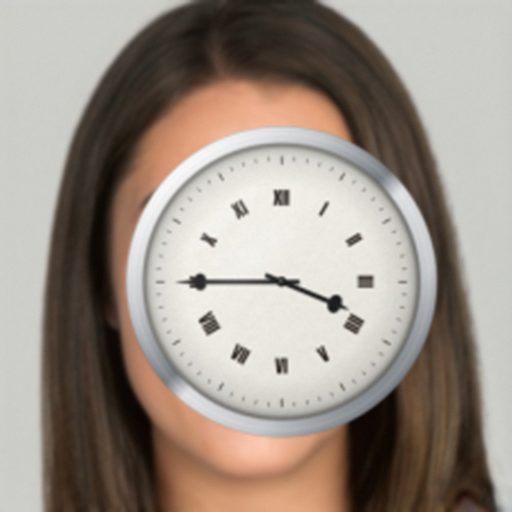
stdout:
{"hour": 3, "minute": 45}
